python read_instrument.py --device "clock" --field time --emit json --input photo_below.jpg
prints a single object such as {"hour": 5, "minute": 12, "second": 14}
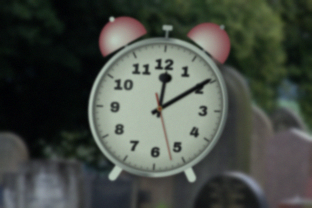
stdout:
{"hour": 12, "minute": 9, "second": 27}
